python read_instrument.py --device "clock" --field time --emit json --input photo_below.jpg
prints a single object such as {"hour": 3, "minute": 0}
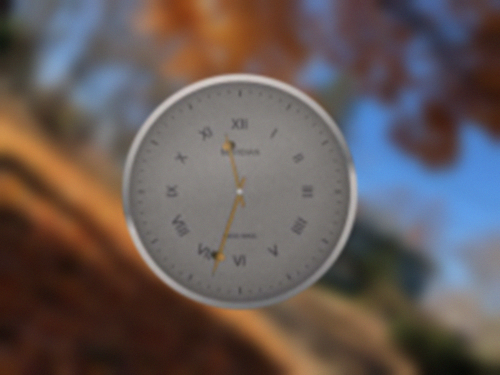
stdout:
{"hour": 11, "minute": 33}
